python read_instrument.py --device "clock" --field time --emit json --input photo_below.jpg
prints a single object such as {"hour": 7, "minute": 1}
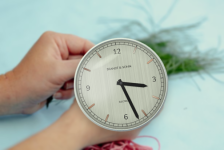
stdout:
{"hour": 3, "minute": 27}
